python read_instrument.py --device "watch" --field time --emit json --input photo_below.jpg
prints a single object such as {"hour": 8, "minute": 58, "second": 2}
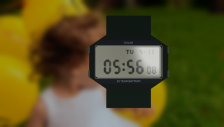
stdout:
{"hour": 5, "minute": 56, "second": 8}
